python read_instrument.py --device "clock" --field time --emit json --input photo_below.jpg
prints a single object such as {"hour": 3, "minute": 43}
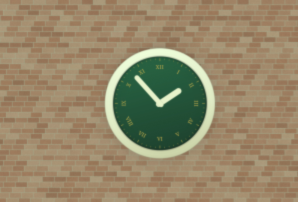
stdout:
{"hour": 1, "minute": 53}
